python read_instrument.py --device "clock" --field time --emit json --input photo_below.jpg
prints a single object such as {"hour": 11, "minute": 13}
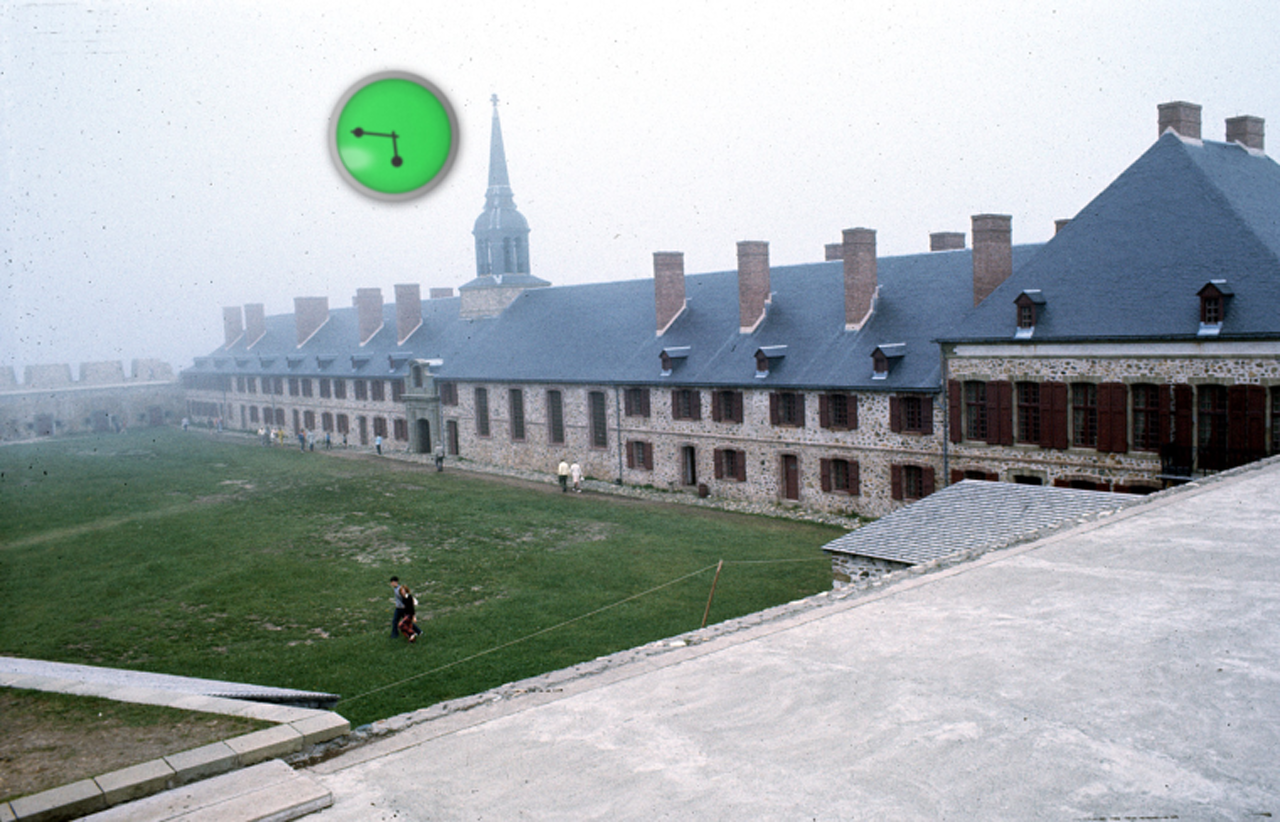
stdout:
{"hour": 5, "minute": 46}
